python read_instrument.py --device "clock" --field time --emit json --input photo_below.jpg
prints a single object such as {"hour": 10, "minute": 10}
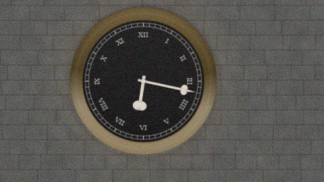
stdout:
{"hour": 6, "minute": 17}
